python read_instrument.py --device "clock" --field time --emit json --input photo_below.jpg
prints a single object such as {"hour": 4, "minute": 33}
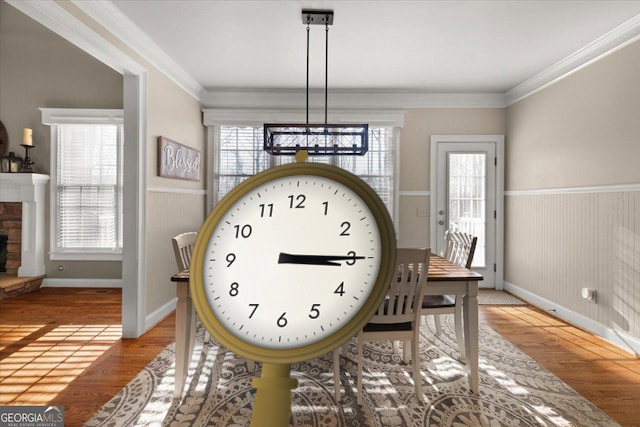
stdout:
{"hour": 3, "minute": 15}
